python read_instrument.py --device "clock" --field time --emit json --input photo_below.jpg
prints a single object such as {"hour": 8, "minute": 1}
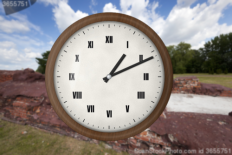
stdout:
{"hour": 1, "minute": 11}
